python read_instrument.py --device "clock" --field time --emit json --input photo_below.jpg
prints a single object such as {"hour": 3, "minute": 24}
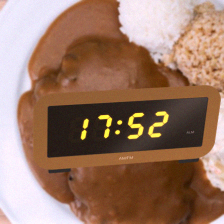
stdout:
{"hour": 17, "minute": 52}
